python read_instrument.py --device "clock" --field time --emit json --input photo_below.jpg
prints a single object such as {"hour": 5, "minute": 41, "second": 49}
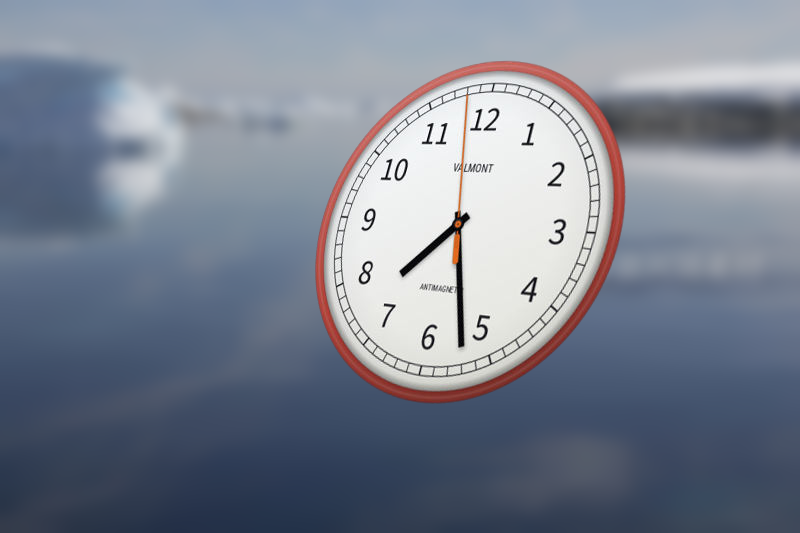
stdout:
{"hour": 7, "minute": 26, "second": 58}
